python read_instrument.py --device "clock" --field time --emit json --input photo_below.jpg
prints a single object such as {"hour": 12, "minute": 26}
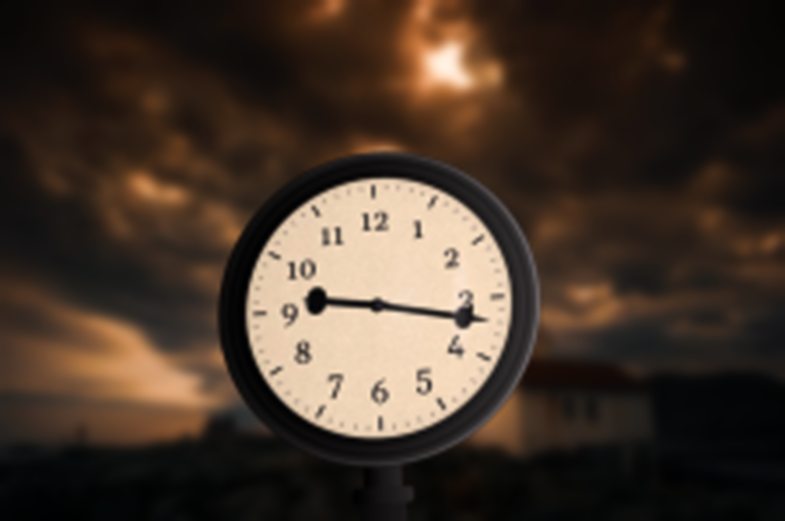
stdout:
{"hour": 9, "minute": 17}
